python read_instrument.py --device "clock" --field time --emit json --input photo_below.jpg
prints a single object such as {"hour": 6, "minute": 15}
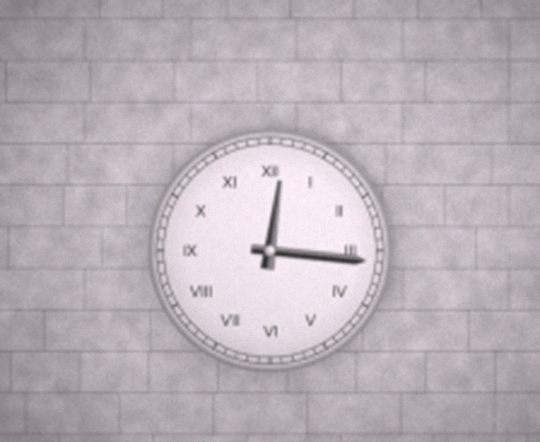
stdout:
{"hour": 12, "minute": 16}
